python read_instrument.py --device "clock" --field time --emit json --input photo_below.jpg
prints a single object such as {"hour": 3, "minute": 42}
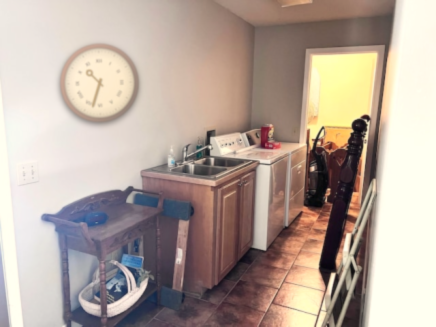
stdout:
{"hour": 10, "minute": 33}
